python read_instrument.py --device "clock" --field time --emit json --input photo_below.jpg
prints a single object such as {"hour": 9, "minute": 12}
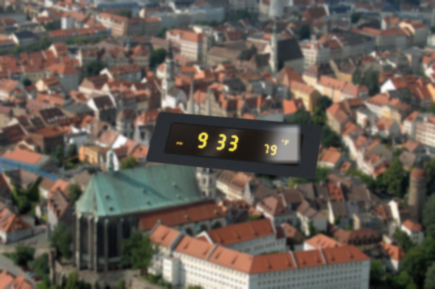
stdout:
{"hour": 9, "minute": 33}
